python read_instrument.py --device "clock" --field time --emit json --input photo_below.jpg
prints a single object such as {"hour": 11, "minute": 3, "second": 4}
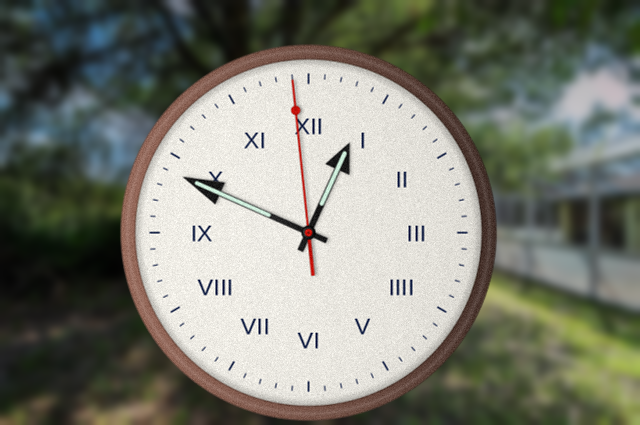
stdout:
{"hour": 12, "minute": 48, "second": 59}
